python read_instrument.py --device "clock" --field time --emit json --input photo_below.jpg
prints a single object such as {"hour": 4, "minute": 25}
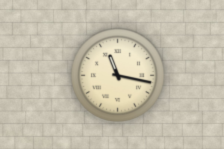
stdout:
{"hour": 11, "minute": 17}
